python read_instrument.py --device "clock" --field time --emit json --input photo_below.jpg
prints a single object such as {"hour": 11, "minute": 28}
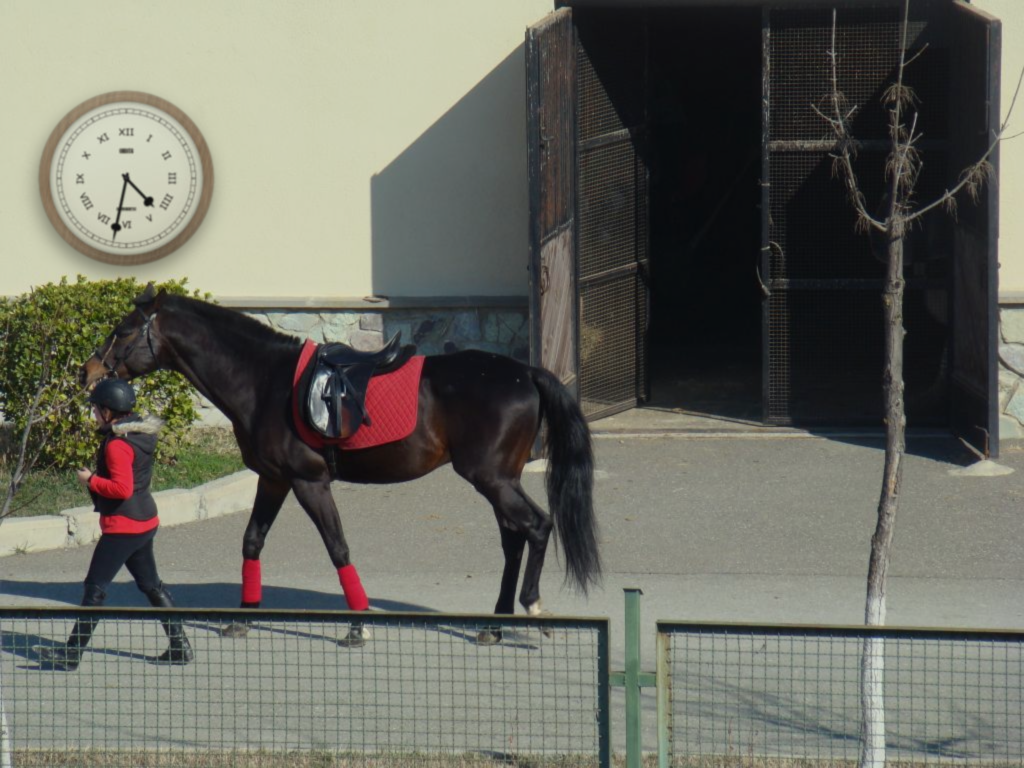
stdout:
{"hour": 4, "minute": 32}
